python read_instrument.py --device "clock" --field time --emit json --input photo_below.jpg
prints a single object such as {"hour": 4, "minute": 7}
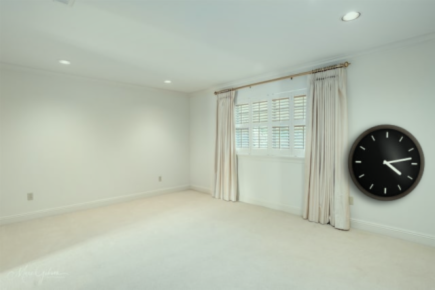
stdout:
{"hour": 4, "minute": 13}
